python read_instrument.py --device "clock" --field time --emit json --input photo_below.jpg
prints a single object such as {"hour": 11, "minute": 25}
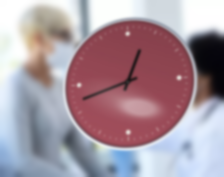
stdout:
{"hour": 12, "minute": 42}
